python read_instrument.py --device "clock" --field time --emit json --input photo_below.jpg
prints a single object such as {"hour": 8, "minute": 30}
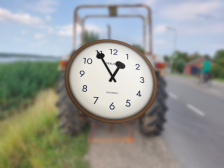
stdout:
{"hour": 12, "minute": 55}
